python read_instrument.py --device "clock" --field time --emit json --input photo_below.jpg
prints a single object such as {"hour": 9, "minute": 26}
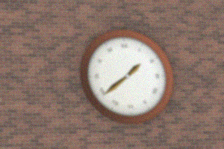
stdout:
{"hour": 1, "minute": 39}
